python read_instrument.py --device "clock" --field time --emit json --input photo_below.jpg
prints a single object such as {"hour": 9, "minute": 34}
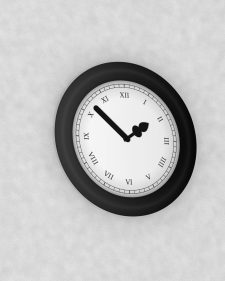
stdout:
{"hour": 1, "minute": 52}
